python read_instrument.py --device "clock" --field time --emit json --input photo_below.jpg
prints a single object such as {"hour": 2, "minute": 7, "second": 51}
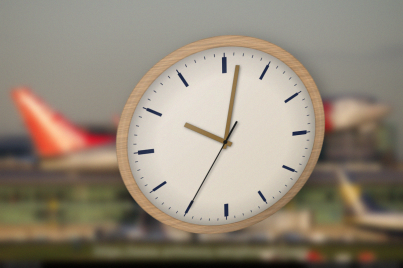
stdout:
{"hour": 10, "minute": 1, "second": 35}
